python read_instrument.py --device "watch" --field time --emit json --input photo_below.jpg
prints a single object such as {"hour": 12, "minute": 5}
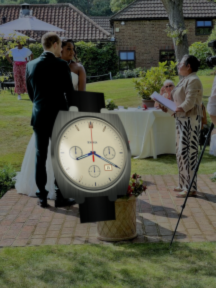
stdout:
{"hour": 8, "minute": 20}
